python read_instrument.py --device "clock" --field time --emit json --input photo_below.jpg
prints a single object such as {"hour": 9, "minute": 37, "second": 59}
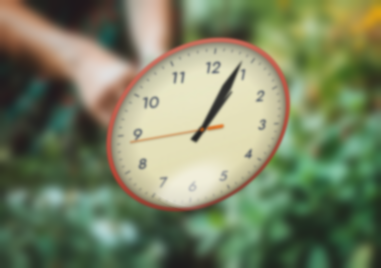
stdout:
{"hour": 1, "minute": 3, "second": 44}
